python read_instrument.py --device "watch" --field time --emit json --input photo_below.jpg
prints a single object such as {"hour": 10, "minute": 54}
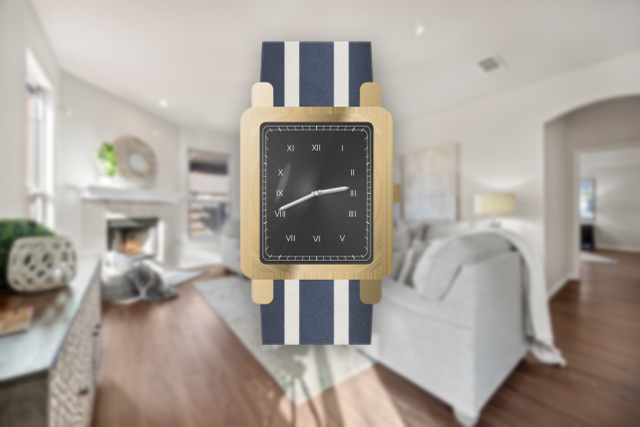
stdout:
{"hour": 2, "minute": 41}
